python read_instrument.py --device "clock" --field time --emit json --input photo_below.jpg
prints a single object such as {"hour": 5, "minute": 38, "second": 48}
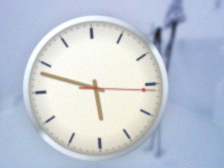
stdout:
{"hour": 5, "minute": 48, "second": 16}
